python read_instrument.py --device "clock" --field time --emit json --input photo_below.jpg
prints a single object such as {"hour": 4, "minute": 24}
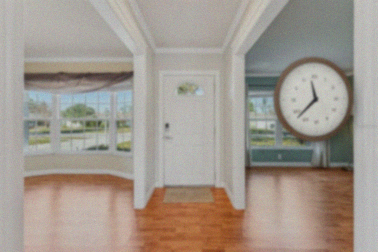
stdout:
{"hour": 11, "minute": 38}
